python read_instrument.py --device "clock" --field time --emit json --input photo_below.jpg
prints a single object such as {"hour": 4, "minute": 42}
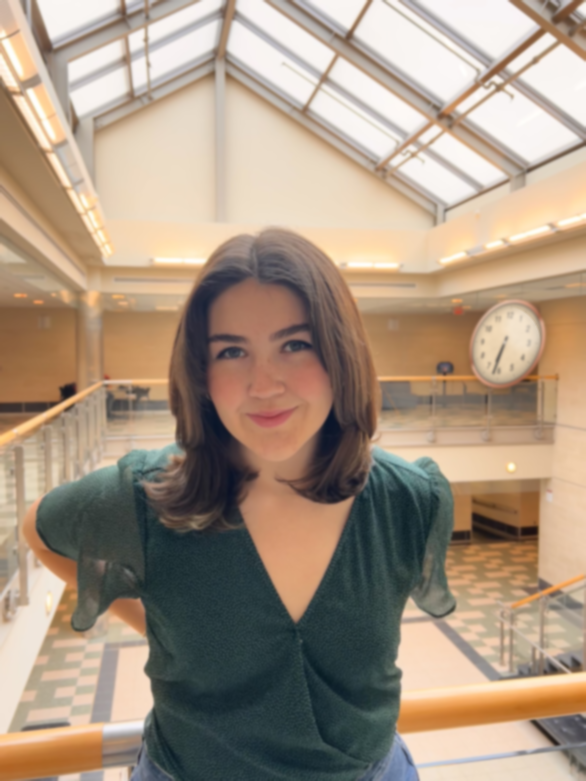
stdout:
{"hour": 6, "minute": 32}
